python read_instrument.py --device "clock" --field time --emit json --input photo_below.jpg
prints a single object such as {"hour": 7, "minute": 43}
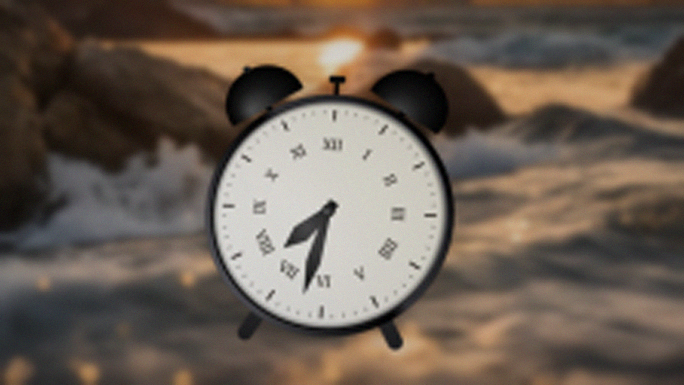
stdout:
{"hour": 7, "minute": 32}
